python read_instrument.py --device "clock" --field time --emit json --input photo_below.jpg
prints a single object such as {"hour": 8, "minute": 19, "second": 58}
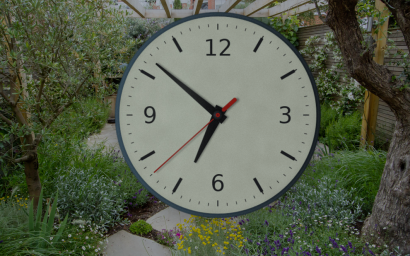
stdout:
{"hour": 6, "minute": 51, "second": 38}
